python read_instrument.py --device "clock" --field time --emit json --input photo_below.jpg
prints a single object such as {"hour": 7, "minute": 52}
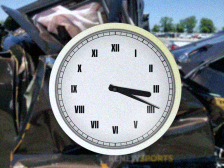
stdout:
{"hour": 3, "minute": 19}
